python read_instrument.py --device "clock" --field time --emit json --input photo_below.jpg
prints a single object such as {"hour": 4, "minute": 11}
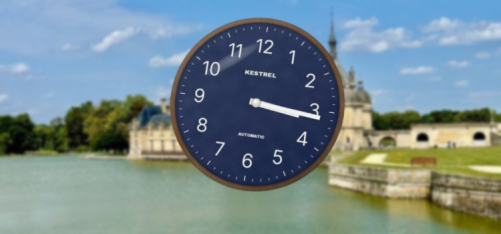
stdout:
{"hour": 3, "minute": 16}
